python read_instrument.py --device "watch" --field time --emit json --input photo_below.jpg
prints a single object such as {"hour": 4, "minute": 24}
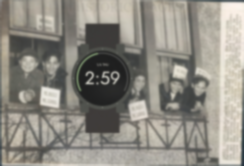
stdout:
{"hour": 2, "minute": 59}
